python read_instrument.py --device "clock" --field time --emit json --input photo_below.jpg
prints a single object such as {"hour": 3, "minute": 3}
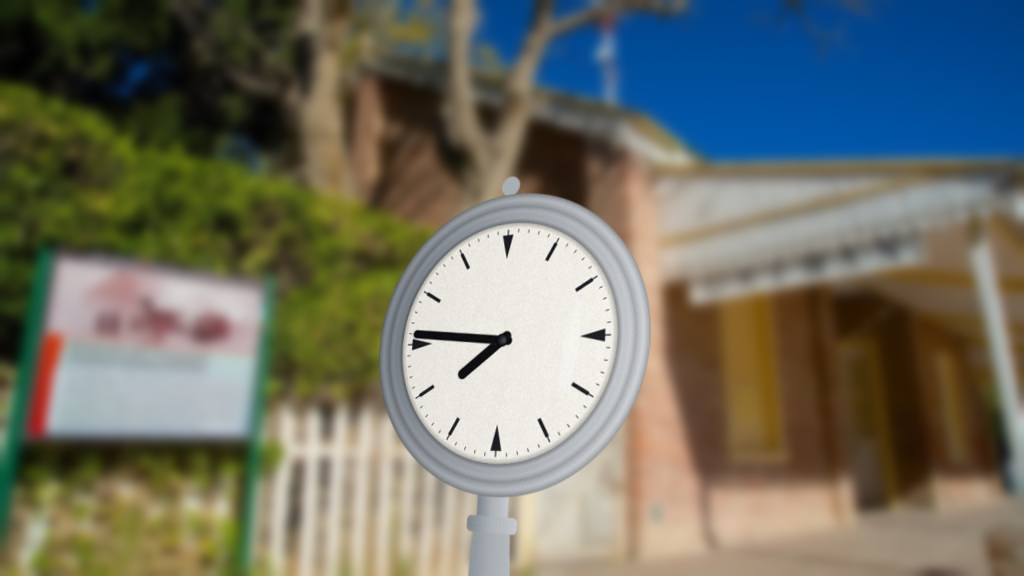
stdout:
{"hour": 7, "minute": 46}
